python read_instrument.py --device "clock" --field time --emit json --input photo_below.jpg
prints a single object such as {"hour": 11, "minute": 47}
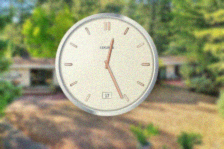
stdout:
{"hour": 12, "minute": 26}
